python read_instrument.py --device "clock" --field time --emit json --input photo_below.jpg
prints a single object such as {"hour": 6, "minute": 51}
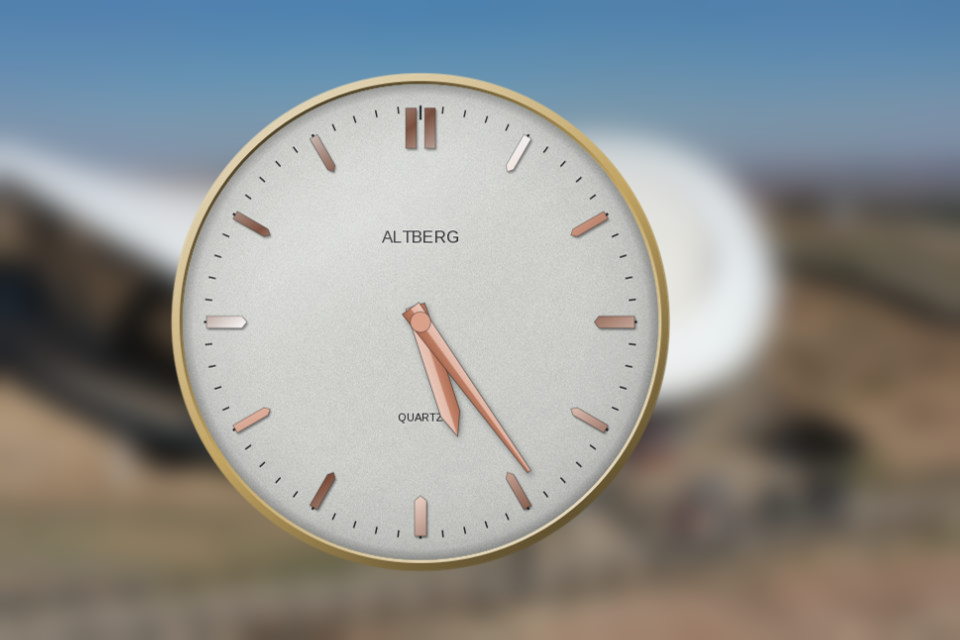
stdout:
{"hour": 5, "minute": 24}
